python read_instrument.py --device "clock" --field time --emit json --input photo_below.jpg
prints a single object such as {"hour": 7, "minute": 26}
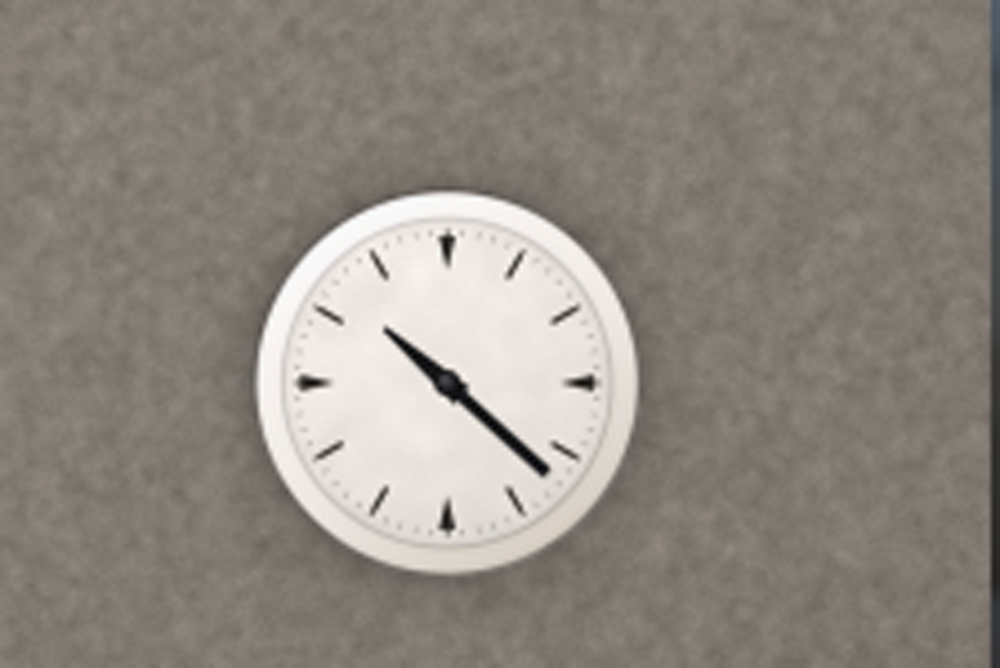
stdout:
{"hour": 10, "minute": 22}
